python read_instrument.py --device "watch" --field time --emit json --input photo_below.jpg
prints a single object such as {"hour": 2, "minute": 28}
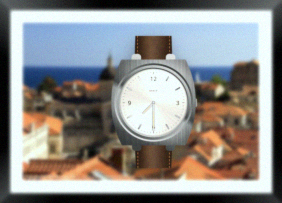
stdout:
{"hour": 7, "minute": 30}
